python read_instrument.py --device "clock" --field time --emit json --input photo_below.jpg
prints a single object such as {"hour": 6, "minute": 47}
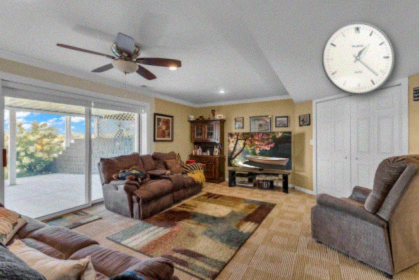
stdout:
{"hour": 1, "minute": 22}
